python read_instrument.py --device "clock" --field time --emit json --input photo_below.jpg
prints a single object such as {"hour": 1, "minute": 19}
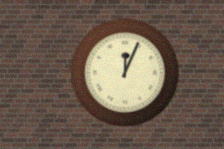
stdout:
{"hour": 12, "minute": 4}
